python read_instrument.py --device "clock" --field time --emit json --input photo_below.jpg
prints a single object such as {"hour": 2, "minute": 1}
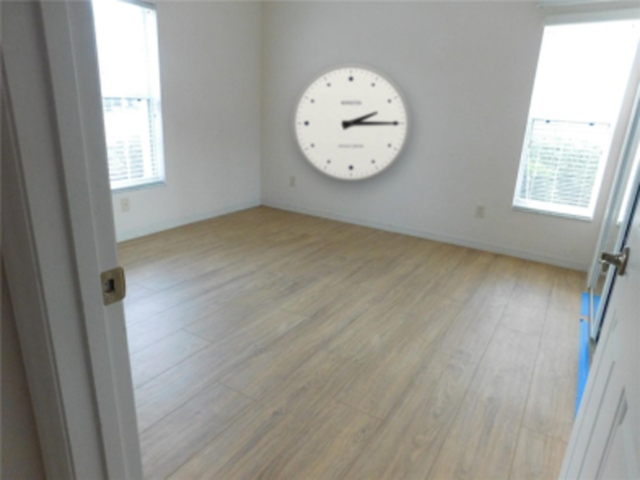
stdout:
{"hour": 2, "minute": 15}
